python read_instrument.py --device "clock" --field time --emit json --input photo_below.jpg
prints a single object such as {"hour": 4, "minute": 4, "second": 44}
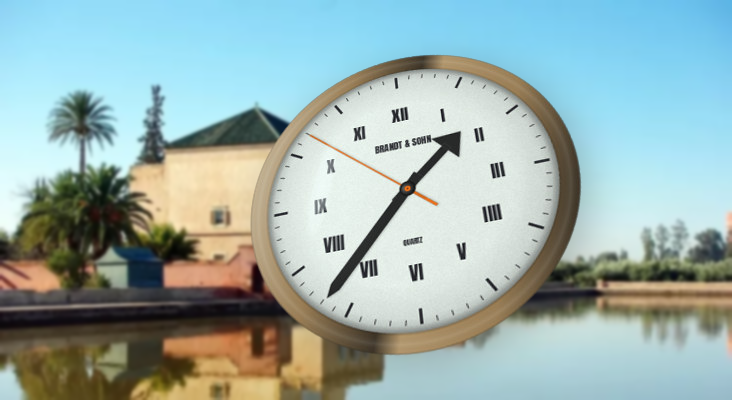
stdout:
{"hour": 1, "minute": 36, "second": 52}
